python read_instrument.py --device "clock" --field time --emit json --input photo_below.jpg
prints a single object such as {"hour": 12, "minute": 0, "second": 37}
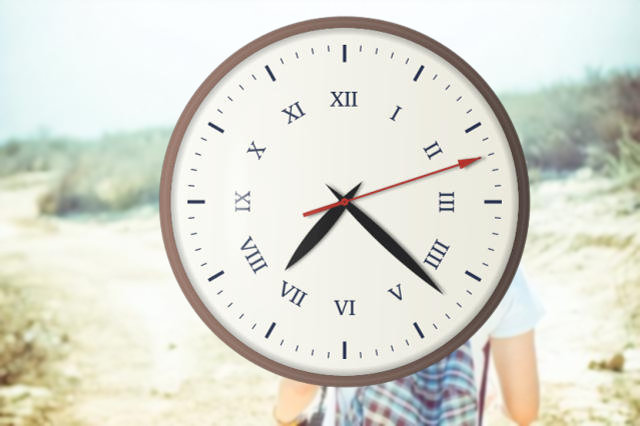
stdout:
{"hour": 7, "minute": 22, "second": 12}
